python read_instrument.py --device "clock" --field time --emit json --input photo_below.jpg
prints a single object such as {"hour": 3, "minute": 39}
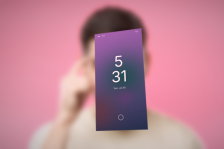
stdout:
{"hour": 5, "minute": 31}
